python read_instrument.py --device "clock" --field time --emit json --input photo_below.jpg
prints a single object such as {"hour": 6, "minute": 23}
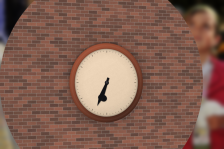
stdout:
{"hour": 6, "minute": 34}
